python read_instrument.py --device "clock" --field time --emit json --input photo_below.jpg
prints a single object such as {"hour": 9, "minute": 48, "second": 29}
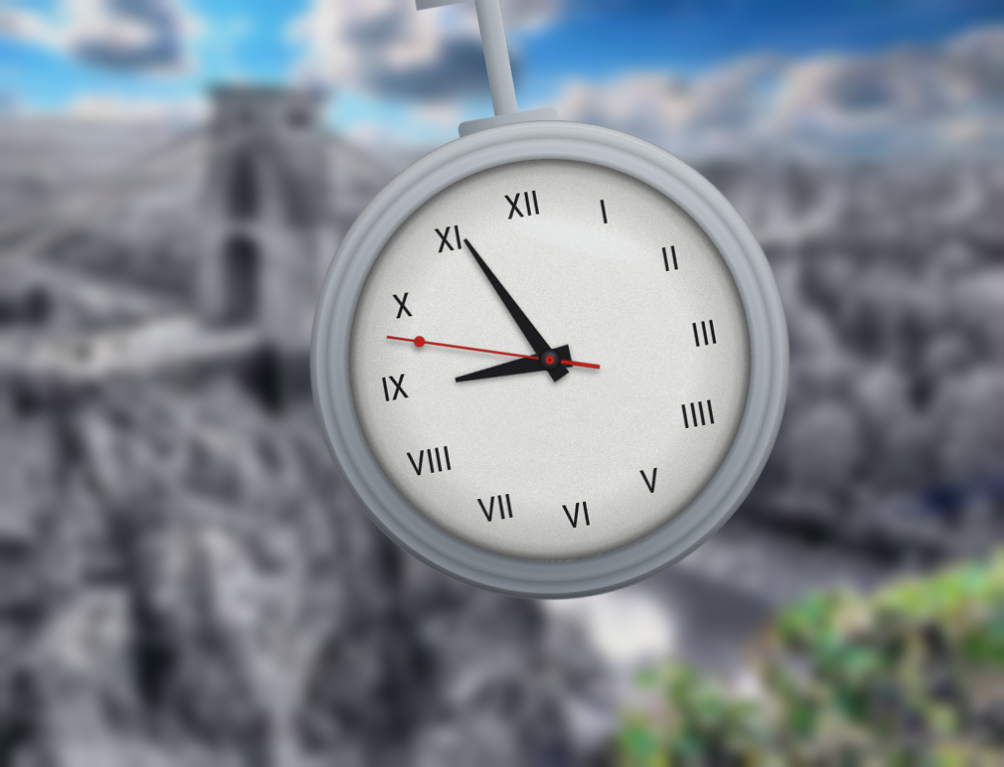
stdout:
{"hour": 8, "minute": 55, "second": 48}
